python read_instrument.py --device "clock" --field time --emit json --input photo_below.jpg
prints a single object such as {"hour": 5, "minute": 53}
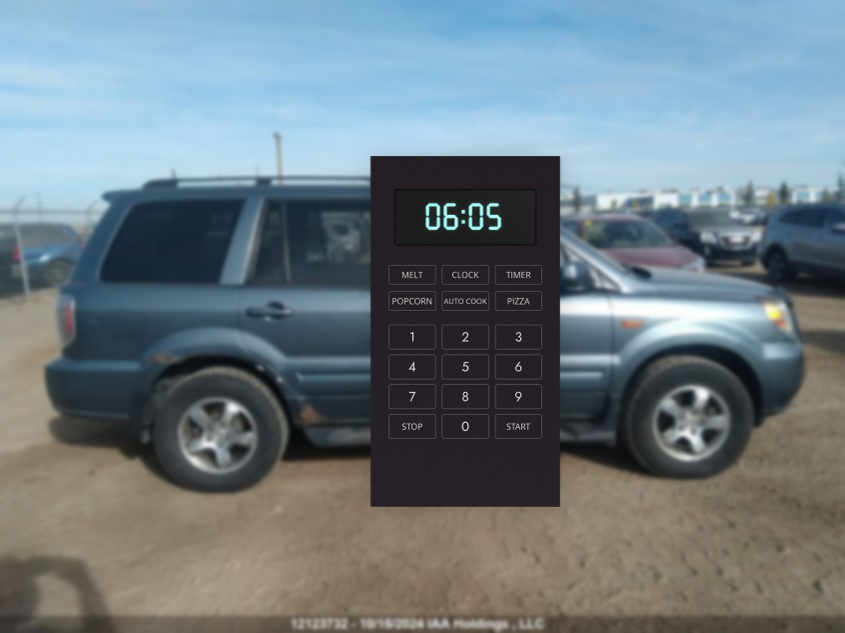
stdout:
{"hour": 6, "minute": 5}
